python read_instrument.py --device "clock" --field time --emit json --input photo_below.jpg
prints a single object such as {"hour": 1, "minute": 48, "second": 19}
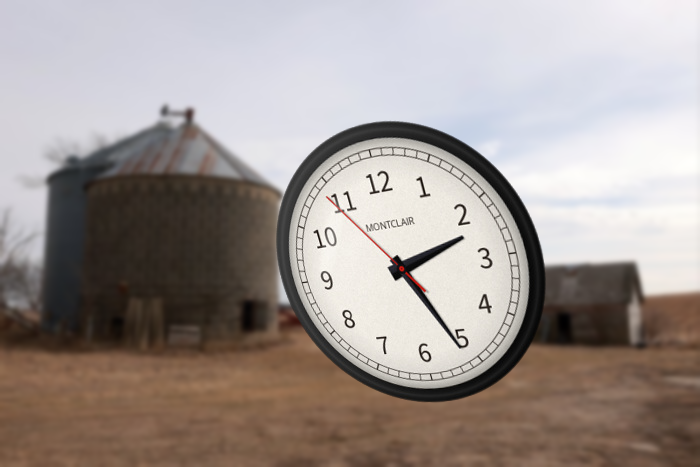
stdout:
{"hour": 2, "minute": 25, "second": 54}
